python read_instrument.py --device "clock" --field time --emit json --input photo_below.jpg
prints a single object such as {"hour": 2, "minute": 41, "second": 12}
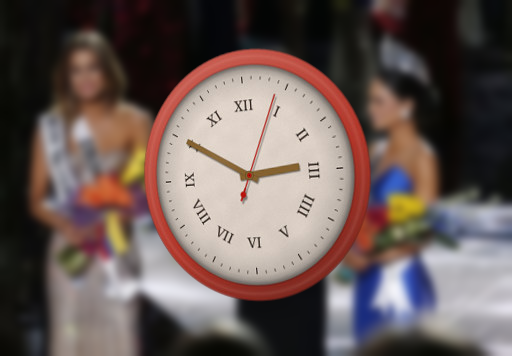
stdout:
{"hour": 2, "minute": 50, "second": 4}
